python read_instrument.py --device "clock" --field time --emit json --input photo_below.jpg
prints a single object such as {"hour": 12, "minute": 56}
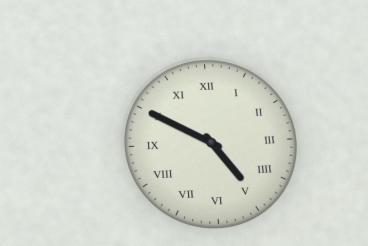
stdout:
{"hour": 4, "minute": 50}
